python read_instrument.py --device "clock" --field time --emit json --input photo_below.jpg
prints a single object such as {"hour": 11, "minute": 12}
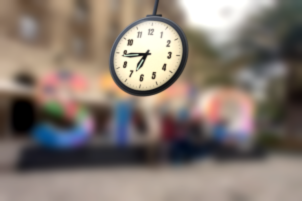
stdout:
{"hour": 6, "minute": 44}
